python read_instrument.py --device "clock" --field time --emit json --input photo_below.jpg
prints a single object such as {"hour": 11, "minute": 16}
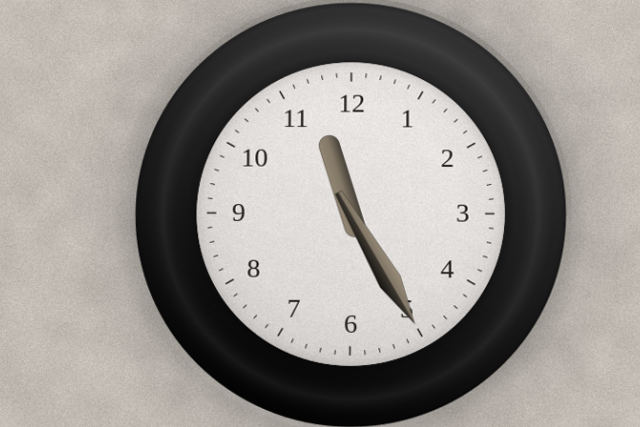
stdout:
{"hour": 11, "minute": 25}
